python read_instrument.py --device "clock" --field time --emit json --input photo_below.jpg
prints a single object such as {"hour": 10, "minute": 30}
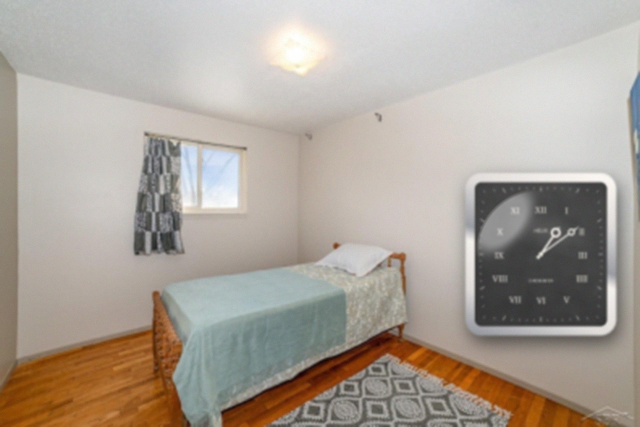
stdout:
{"hour": 1, "minute": 9}
